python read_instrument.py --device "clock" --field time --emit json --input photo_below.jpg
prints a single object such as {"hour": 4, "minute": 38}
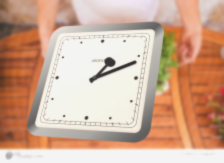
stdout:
{"hour": 1, "minute": 11}
